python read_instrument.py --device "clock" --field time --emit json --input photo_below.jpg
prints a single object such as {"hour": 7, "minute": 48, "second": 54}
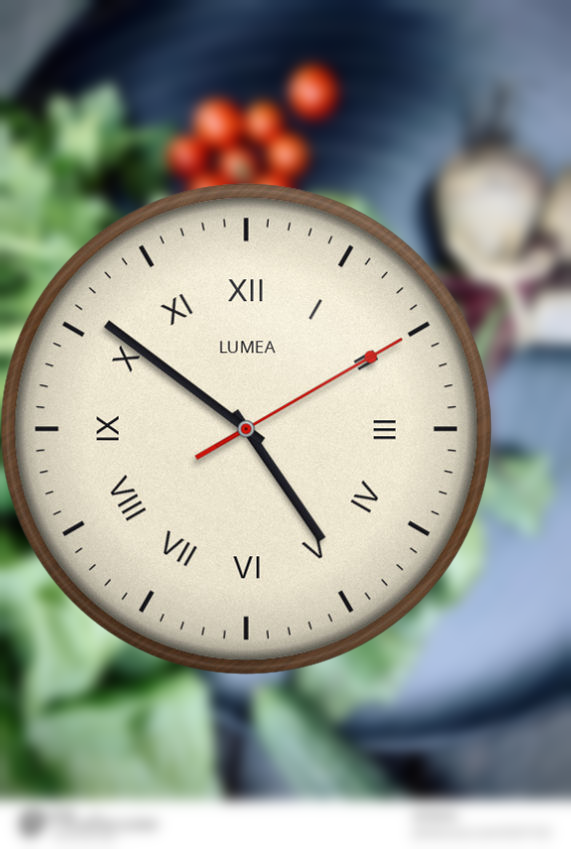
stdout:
{"hour": 4, "minute": 51, "second": 10}
